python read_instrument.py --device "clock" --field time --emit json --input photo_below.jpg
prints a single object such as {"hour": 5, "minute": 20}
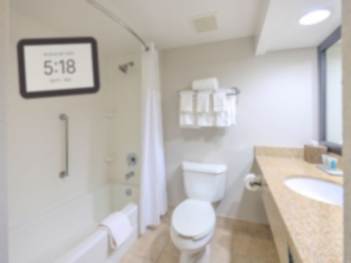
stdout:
{"hour": 5, "minute": 18}
